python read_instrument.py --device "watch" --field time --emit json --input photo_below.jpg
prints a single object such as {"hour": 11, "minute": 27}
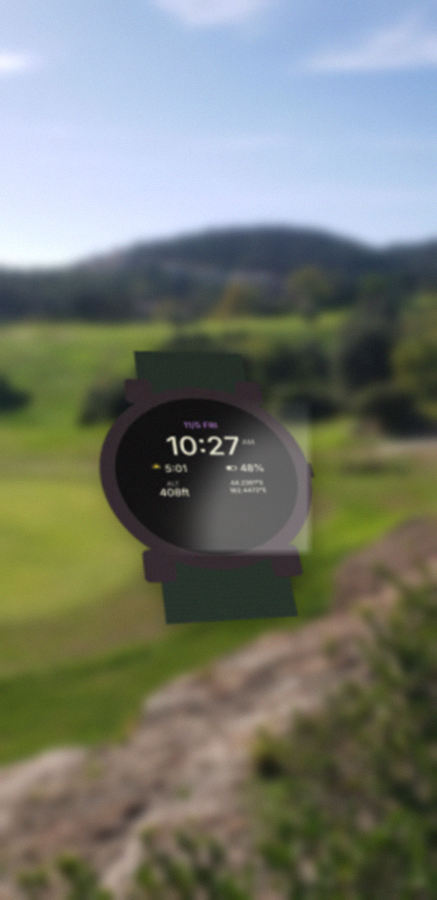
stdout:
{"hour": 10, "minute": 27}
